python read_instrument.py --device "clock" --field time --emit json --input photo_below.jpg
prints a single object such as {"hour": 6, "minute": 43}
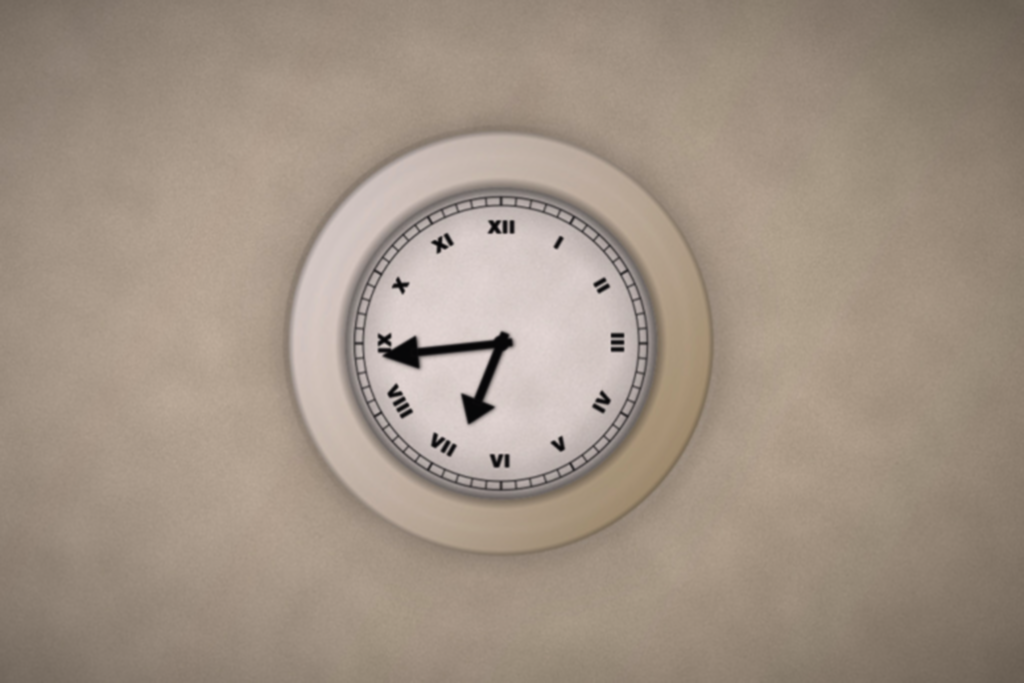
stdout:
{"hour": 6, "minute": 44}
